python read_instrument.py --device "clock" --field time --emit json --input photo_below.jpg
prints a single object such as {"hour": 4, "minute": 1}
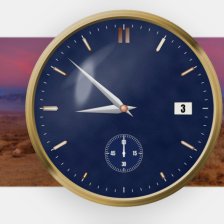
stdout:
{"hour": 8, "minute": 52}
